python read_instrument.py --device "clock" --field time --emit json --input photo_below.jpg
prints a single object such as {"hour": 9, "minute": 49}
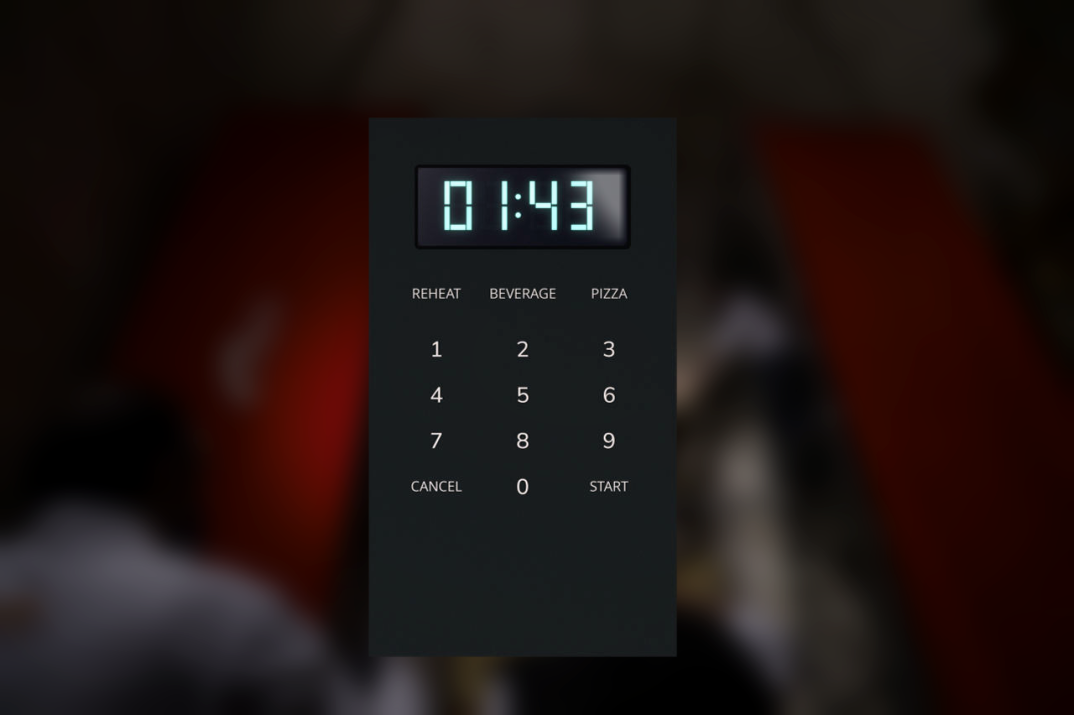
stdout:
{"hour": 1, "minute": 43}
